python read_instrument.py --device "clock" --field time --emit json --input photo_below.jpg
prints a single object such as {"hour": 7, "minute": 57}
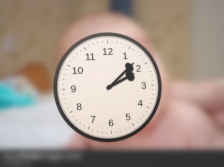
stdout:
{"hour": 2, "minute": 8}
